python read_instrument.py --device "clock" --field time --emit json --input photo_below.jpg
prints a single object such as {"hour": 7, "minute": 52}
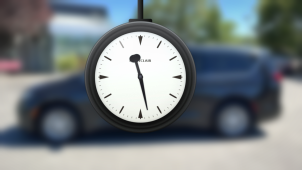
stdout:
{"hour": 11, "minute": 28}
